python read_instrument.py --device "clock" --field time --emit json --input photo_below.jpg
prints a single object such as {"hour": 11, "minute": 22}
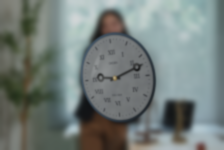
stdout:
{"hour": 9, "minute": 12}
